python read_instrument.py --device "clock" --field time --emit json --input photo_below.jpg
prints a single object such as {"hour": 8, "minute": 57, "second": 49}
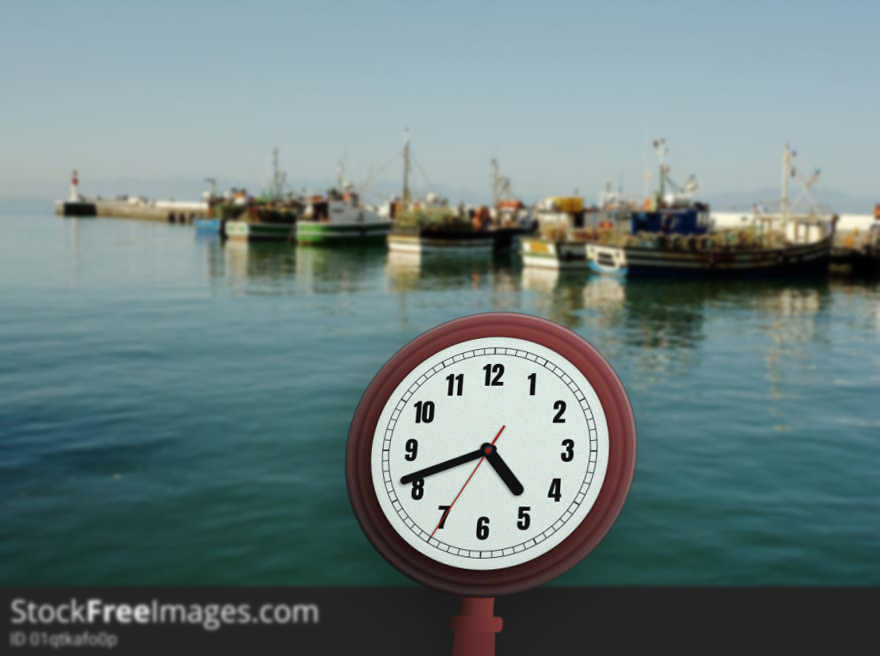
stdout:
{"hour": 4, "minute": 41, "second": 35}
